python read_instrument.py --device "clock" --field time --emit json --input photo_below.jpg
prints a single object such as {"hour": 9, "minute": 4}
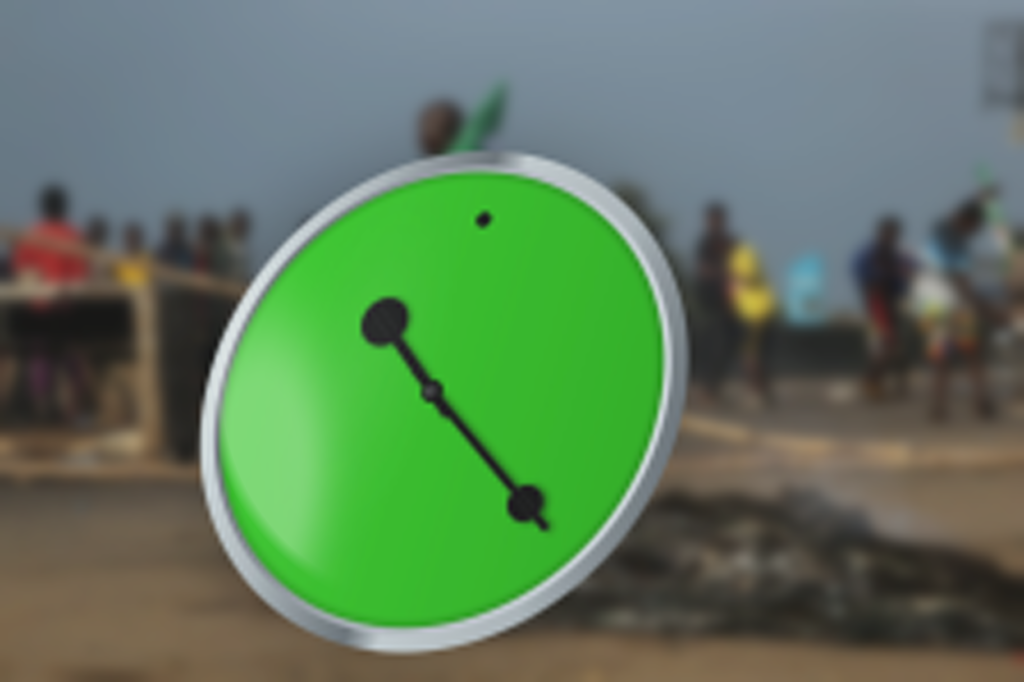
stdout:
{"hour": 10, "minute": 21}
